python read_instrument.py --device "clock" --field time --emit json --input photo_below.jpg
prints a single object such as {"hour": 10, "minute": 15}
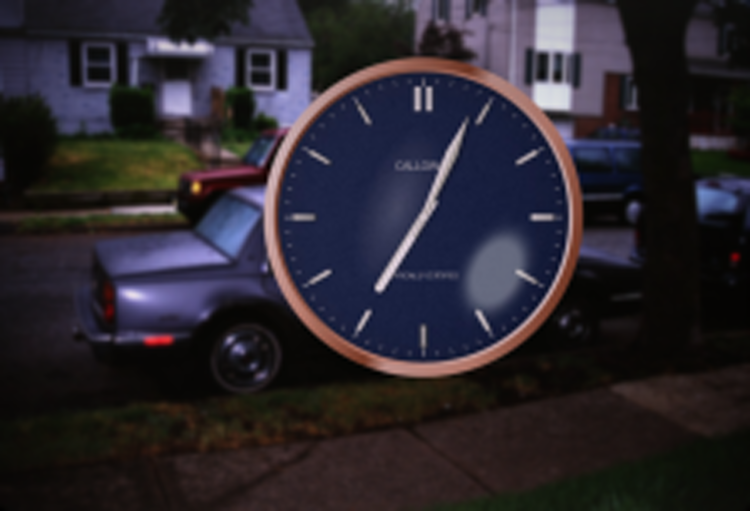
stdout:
{"hour": 7, "minute": 4}
